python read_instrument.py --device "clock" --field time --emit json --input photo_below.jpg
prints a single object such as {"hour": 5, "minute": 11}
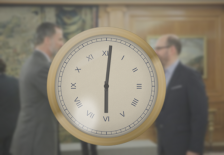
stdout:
{"hour": 6, "minute": 1}
